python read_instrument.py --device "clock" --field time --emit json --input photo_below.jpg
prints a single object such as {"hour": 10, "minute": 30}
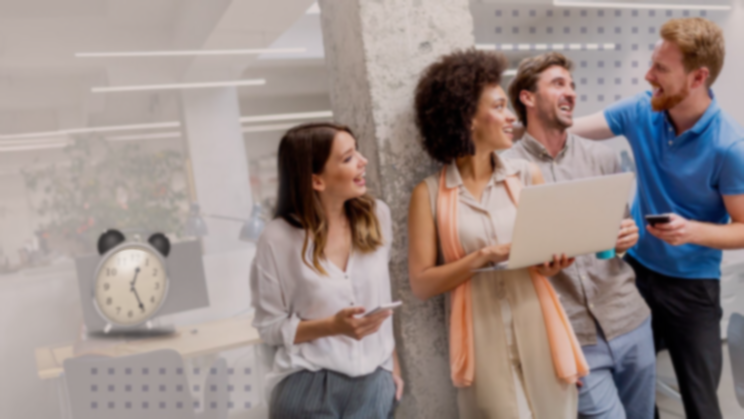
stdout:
{"hour": 12, "minute": 25}
